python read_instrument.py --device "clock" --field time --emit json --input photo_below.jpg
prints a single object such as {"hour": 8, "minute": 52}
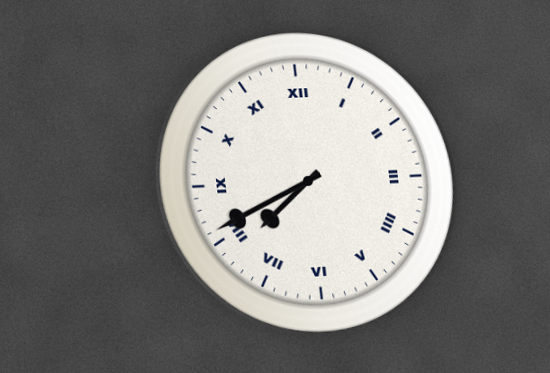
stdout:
{"hour": 7, "minute": 41}
